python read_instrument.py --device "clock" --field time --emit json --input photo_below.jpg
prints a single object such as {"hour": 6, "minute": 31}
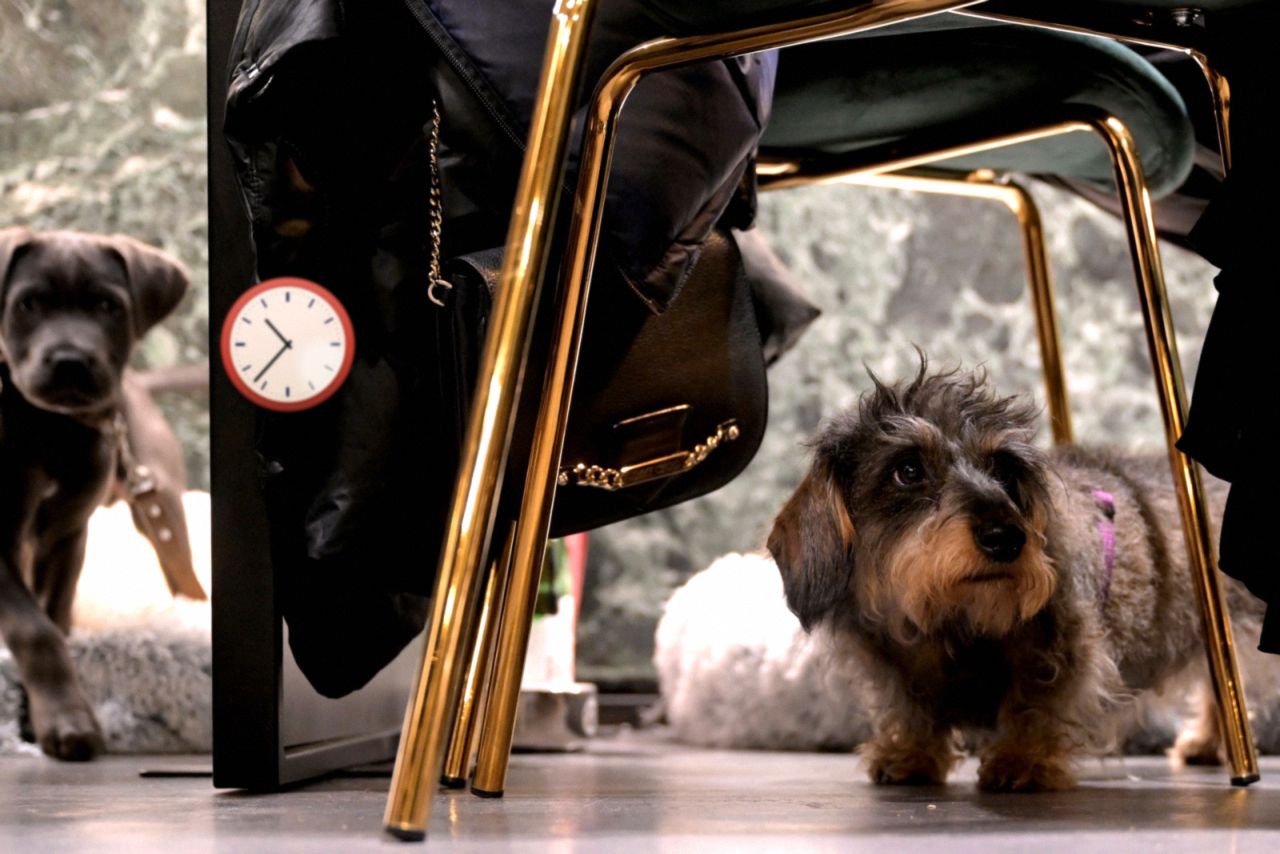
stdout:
{"hour": 10, "minute": 37}
